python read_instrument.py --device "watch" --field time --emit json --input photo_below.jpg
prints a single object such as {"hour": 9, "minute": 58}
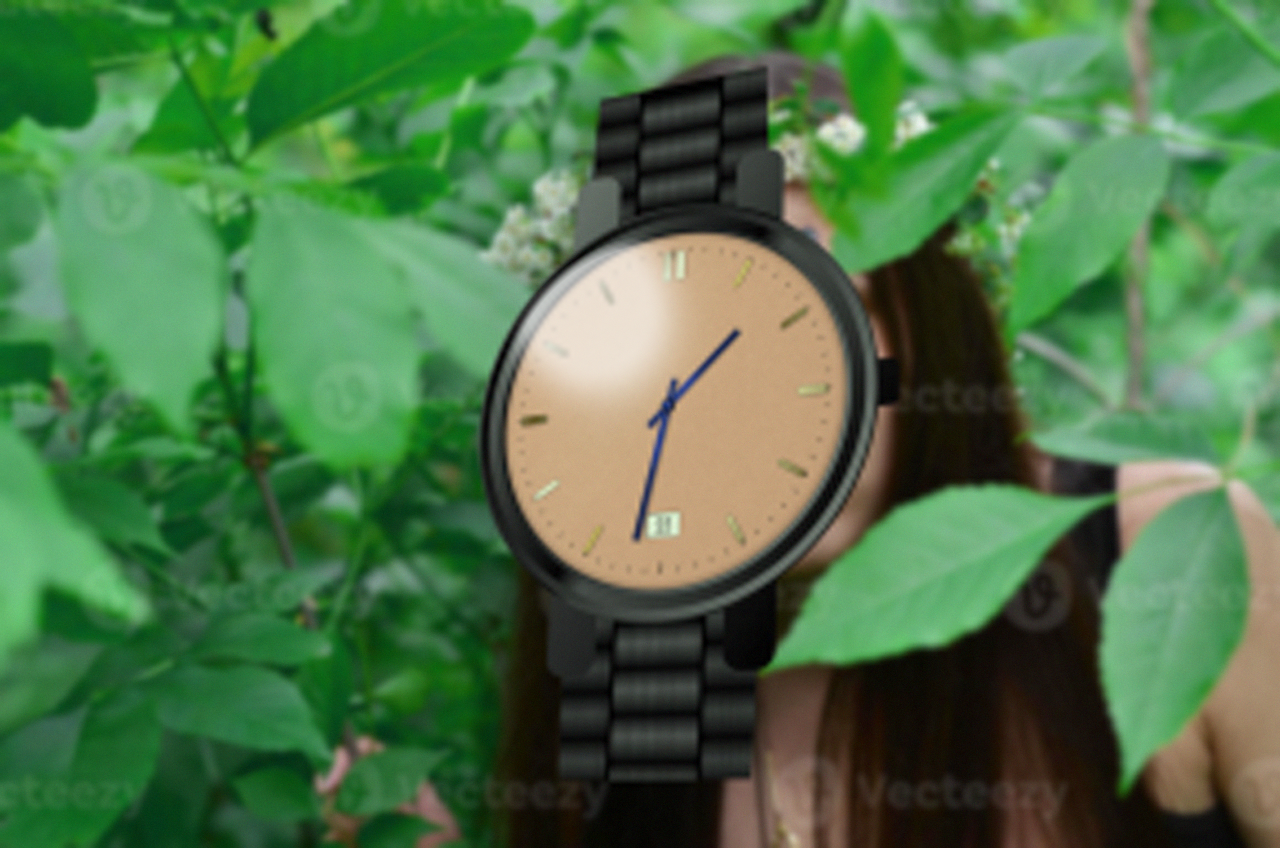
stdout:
{"hour": 1, "minute": 32}
